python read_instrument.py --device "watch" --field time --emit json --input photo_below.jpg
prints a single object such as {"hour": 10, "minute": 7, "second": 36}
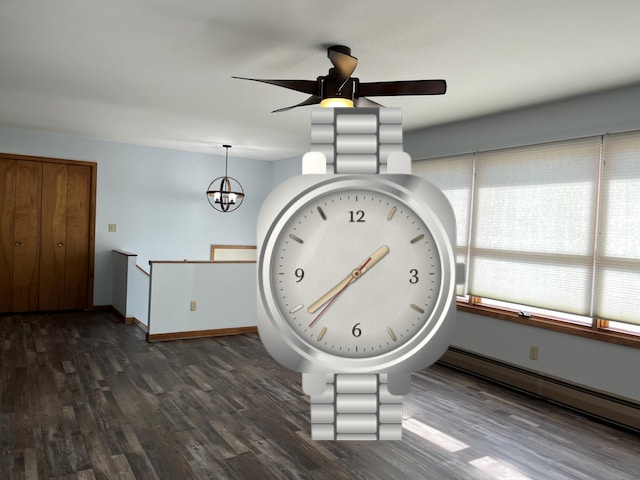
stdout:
{"hour": 1, "minute": 38, "second": 37}
